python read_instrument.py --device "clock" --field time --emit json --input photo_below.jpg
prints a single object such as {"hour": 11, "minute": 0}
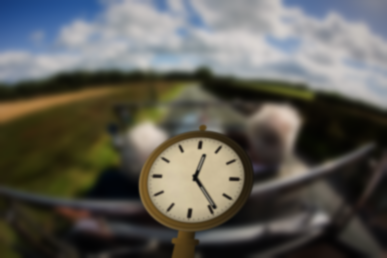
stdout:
{"hour": 12, "minute": 24}
